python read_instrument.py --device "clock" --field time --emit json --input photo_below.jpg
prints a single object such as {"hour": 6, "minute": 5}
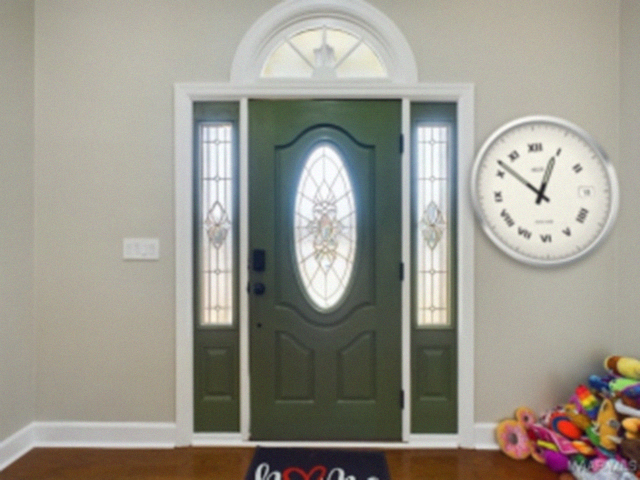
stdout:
{"hour": 12, "minute": 52}
